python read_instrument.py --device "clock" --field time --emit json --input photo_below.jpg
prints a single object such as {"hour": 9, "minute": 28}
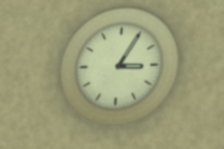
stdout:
{"hour": 3, "minute": 5}
